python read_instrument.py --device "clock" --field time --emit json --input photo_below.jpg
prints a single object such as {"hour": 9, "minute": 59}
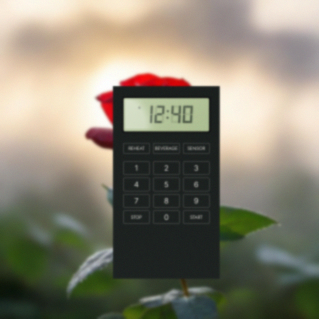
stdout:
{"hour": 12, "minute": 40}
